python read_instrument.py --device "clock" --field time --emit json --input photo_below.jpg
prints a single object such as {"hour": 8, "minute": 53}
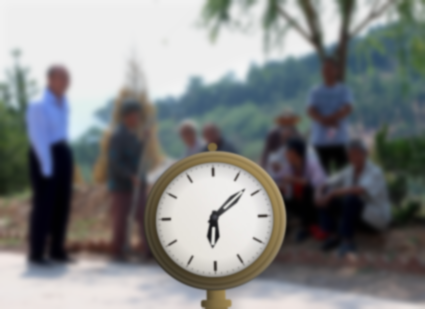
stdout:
{"hour": 6, "minute": 8}
